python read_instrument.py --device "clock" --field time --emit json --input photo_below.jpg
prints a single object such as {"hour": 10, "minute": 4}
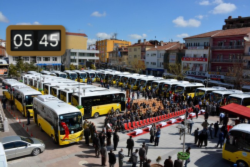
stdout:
{"hour": 5, "minute": 45}
